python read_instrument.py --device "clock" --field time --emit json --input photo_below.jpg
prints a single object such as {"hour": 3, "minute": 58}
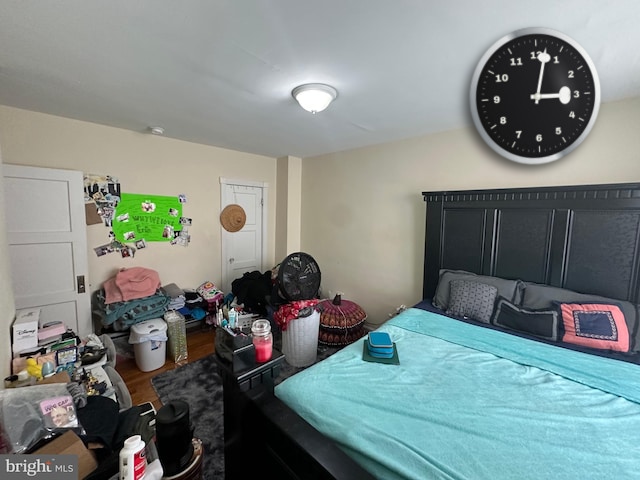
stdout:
{"hour": 3, "minute": 2}
